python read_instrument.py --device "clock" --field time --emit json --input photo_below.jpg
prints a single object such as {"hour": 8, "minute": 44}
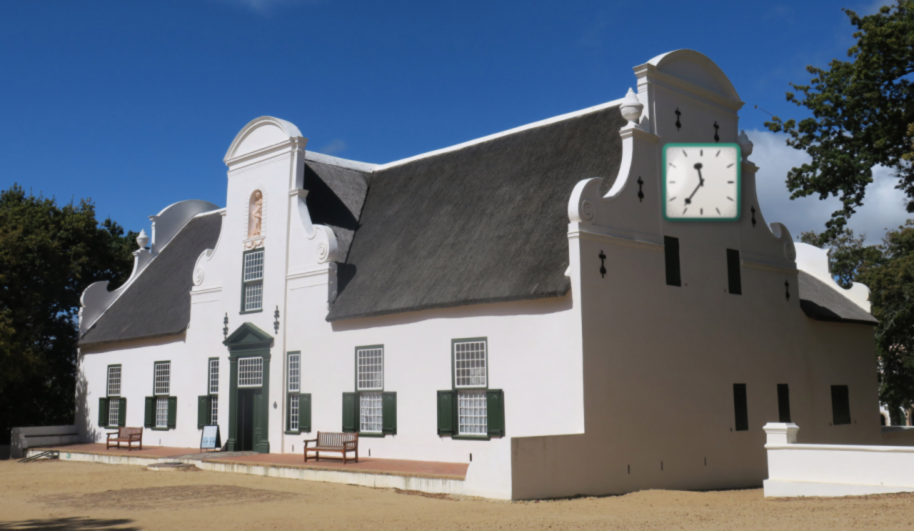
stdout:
{"hour": 11, "minute": 36}
